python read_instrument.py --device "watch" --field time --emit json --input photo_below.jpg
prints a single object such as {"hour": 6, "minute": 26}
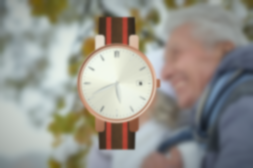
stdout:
{"hour": 5, "minute": 41}
